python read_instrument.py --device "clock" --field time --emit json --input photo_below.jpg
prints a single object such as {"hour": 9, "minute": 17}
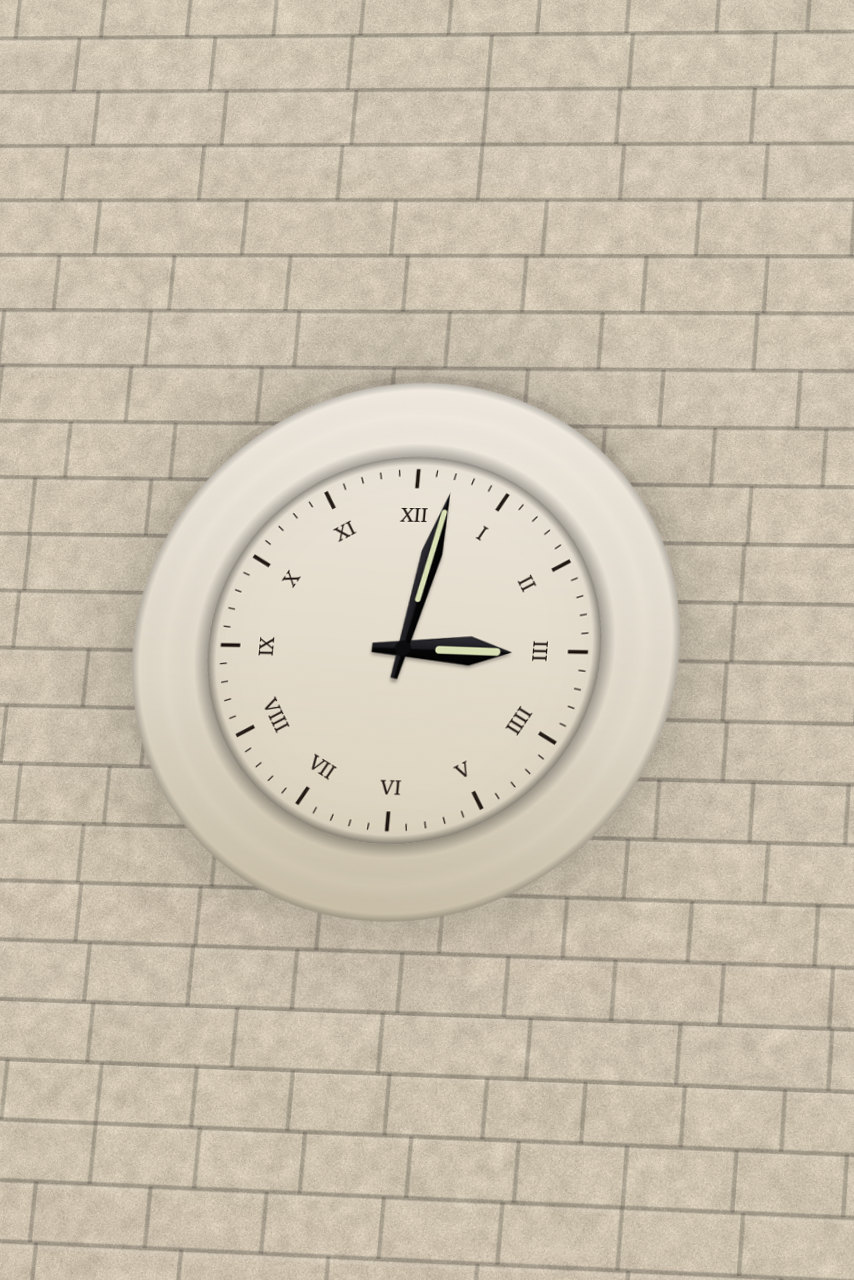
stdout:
{"hour": 3, "minute": 2}
